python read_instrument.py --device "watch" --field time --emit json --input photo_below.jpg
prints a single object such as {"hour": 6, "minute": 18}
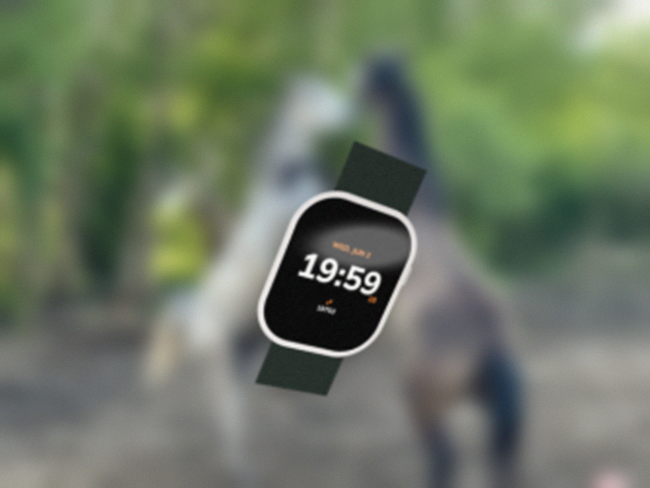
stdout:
{"hour": 19, "minute": 59}
